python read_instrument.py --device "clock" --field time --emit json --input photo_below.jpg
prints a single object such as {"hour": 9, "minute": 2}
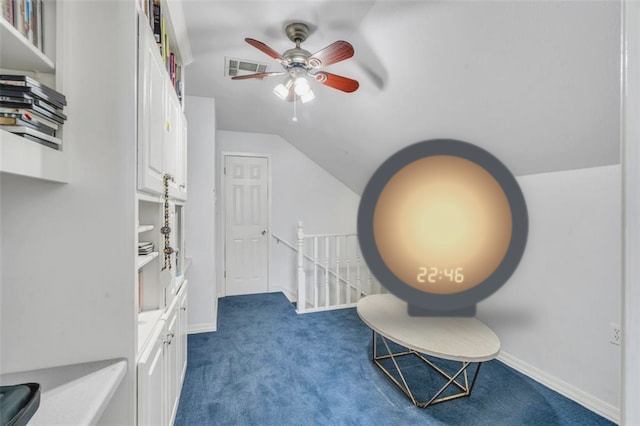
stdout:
{"hour": 22, "minute": 46}
